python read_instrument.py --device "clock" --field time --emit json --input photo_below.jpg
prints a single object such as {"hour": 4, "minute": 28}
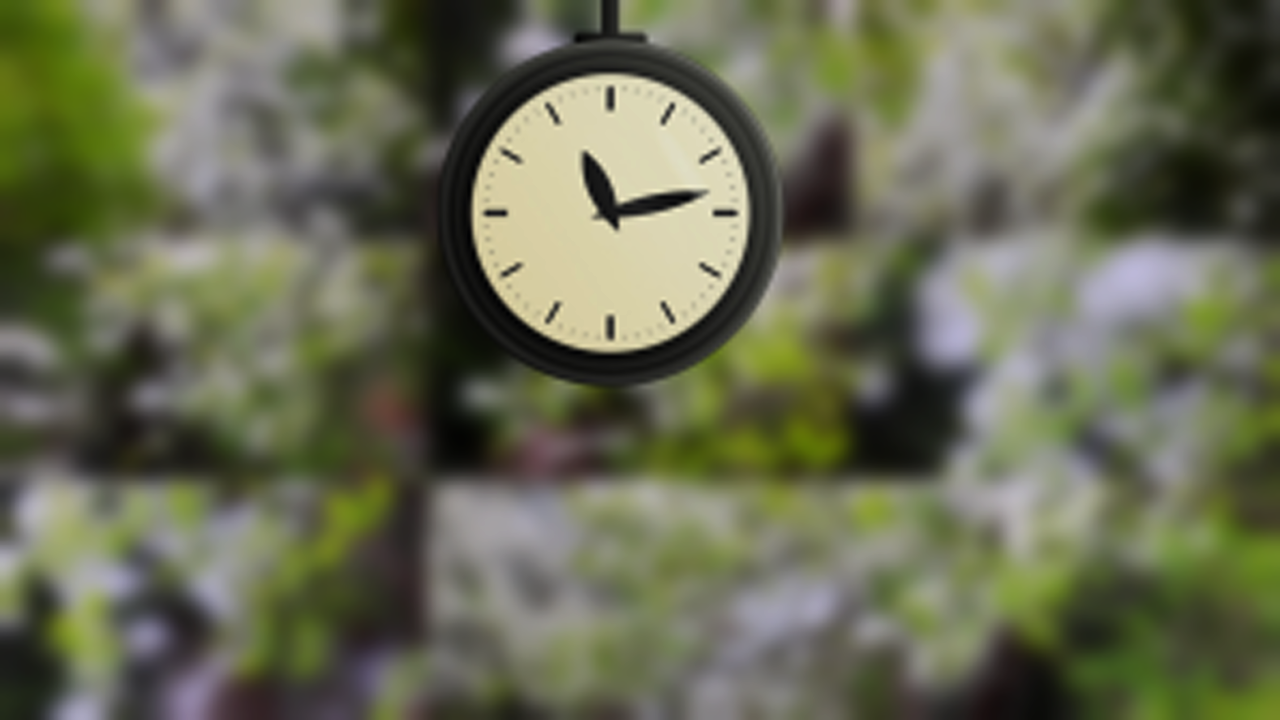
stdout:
{"hour": 11, "minute": 13}
